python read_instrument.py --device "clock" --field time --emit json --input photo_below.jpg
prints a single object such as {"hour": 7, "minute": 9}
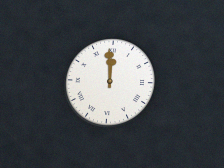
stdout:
{"hour": 11, "minute": 59}
